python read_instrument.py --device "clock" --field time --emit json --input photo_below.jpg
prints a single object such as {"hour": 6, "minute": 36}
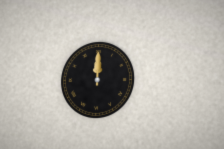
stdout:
{"hour": 12, "minute": 0}
